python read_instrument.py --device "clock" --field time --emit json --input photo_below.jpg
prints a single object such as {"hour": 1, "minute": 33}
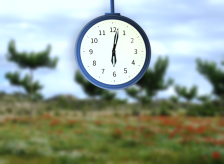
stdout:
{"hour": 6, "minute": 2}
